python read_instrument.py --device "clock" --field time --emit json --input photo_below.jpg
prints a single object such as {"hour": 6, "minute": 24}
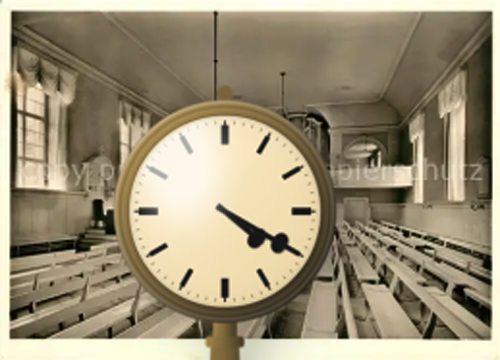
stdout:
{"hour": 4, "minute": 20}
